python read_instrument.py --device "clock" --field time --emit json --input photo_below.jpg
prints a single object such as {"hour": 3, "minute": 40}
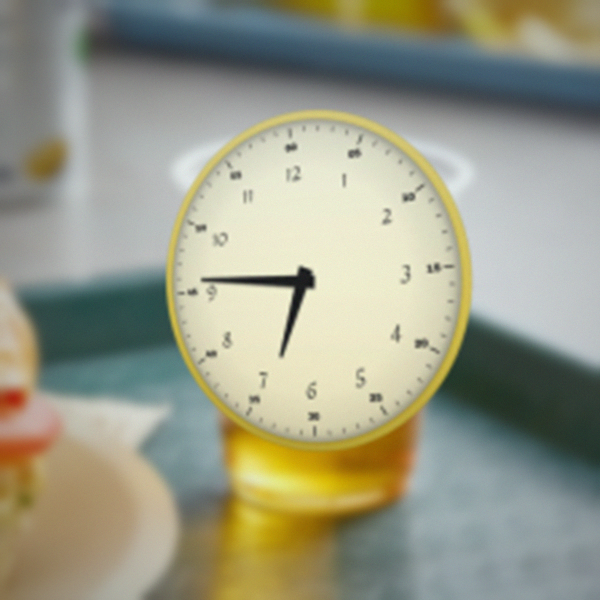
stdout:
{"hour": 6, "minute": 46}
